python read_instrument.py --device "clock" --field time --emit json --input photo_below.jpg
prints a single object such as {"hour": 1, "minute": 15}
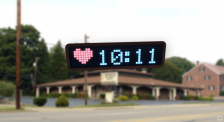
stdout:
{"hour": 10, "minute": 11}
